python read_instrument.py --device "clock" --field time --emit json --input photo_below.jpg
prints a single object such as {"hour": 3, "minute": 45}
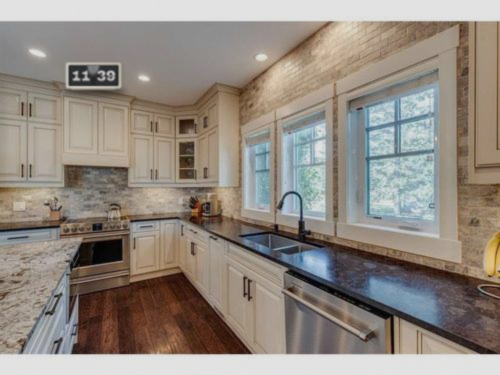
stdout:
{"hour": 11, "minute": 39}
